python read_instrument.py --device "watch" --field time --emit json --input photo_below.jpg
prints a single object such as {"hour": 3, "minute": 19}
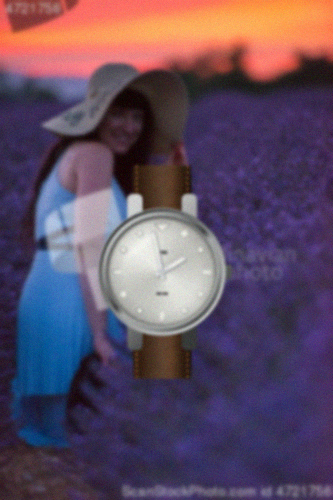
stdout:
{"hour": 1, "minute": 58}
